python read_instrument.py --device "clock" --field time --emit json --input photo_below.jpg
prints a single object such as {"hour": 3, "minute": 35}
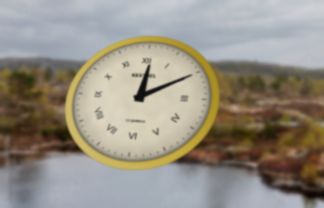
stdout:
{"hour": 12, "minute": 10}
